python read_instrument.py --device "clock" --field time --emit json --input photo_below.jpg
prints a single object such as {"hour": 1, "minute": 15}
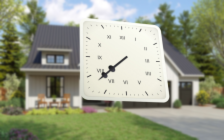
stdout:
{"hour": 7, "minute": 38}
